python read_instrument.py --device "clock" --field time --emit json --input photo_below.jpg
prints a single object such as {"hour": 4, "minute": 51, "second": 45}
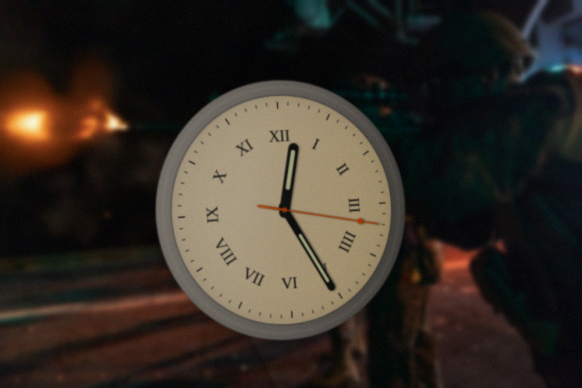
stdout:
{"hour": 12, "minute": 25, "second": 17}
